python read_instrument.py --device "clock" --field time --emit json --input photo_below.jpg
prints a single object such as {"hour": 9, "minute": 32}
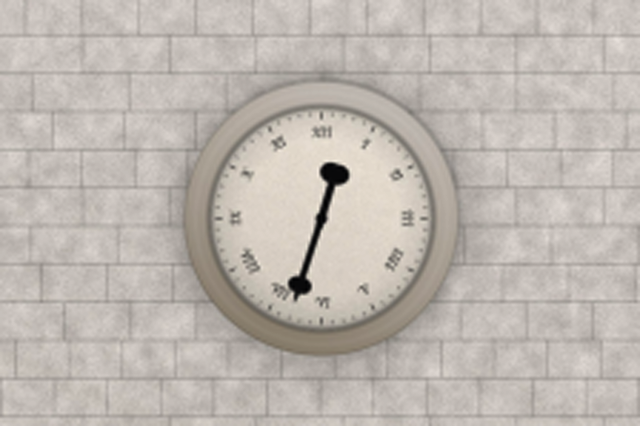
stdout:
{"hour": 12, "minute": 33}
